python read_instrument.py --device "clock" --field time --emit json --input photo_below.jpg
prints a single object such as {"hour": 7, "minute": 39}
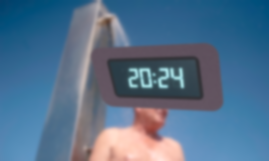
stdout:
{"hour": 20, "minute": 24}
